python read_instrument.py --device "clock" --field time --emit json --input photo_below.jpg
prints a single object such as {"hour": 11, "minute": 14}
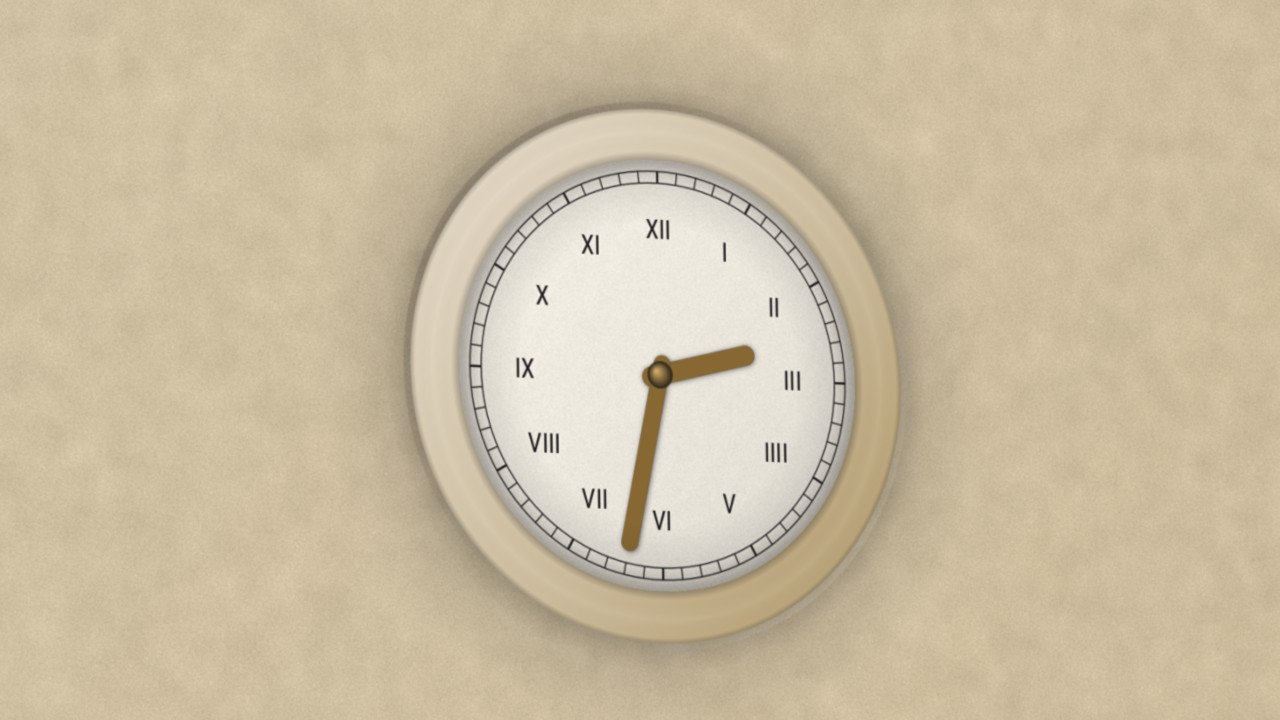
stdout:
{"hour": 2, "minute": 32}
